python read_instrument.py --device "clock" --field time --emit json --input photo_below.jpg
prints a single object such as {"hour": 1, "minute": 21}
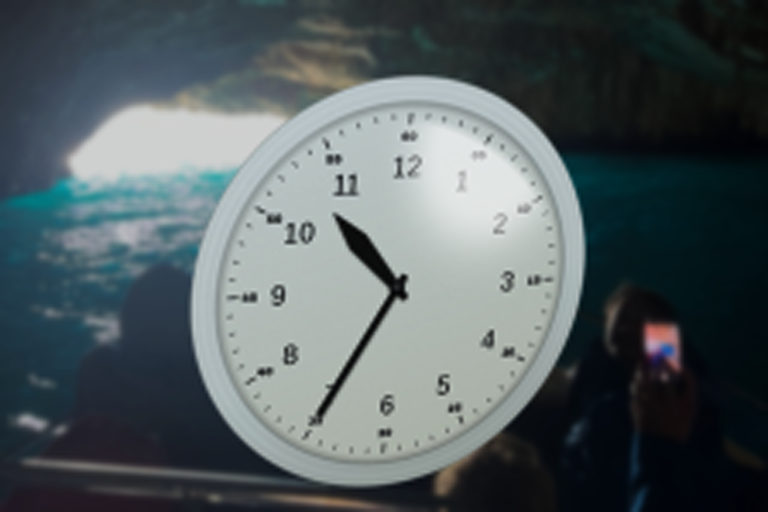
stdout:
{"hour": 10, "minute": 35}
